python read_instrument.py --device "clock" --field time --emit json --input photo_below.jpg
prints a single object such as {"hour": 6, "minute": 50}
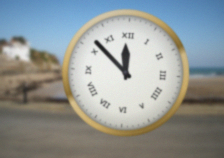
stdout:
{"hour": 11, "minute": 52}
